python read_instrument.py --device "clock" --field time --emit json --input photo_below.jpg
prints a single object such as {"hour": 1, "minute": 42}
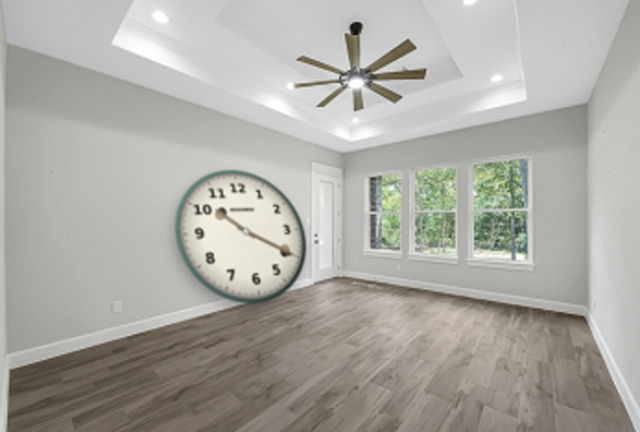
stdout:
{"hour": 10, "minute": 20}
